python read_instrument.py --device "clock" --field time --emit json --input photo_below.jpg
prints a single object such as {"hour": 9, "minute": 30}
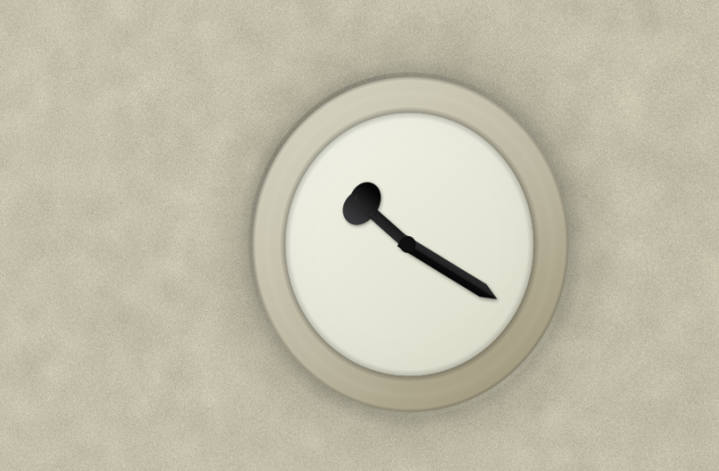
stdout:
{"hour": 10, "minute": 20}
